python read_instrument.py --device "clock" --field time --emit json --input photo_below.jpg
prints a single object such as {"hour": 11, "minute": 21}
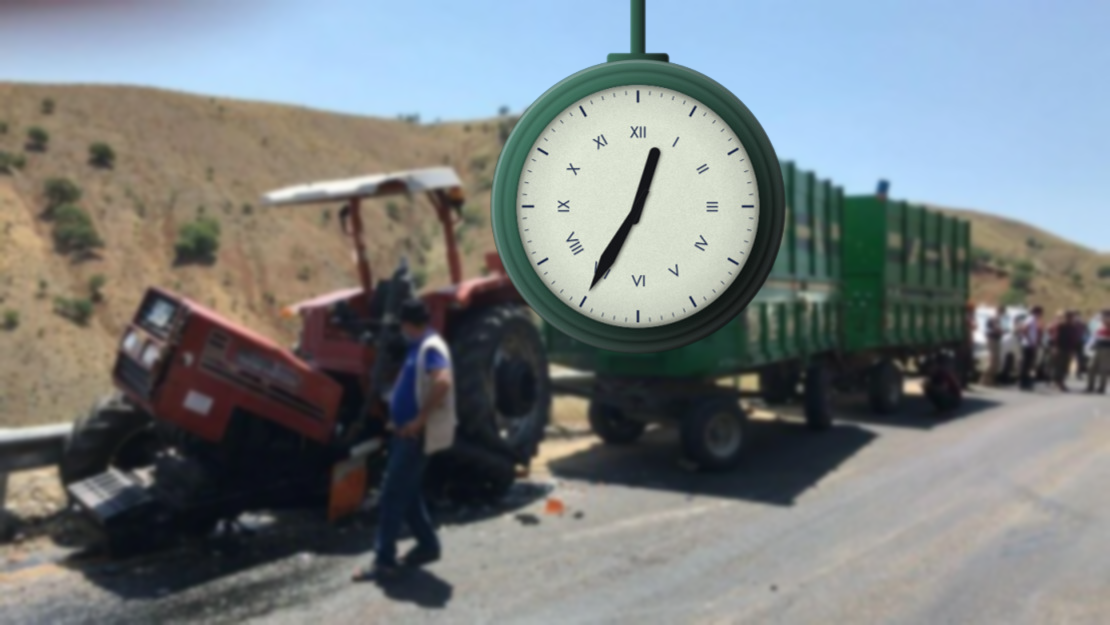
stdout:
{"hour": 12, "minute": 35}
